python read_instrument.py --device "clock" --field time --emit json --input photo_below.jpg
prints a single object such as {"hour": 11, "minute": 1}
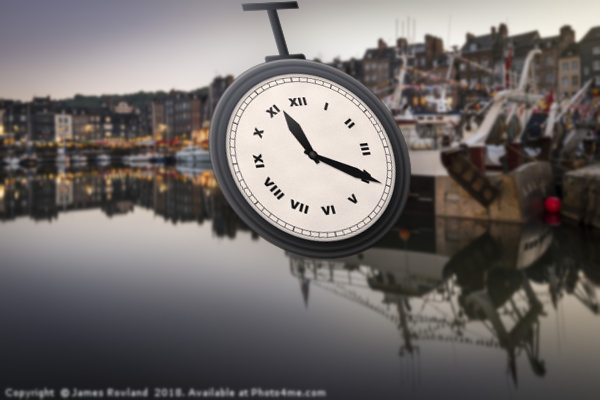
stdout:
{"hour": 11, "minute": 20}
